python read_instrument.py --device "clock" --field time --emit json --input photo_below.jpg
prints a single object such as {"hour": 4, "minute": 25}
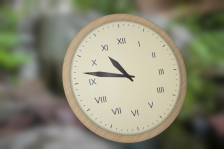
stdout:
{"hour": 10, "minute": 47}
